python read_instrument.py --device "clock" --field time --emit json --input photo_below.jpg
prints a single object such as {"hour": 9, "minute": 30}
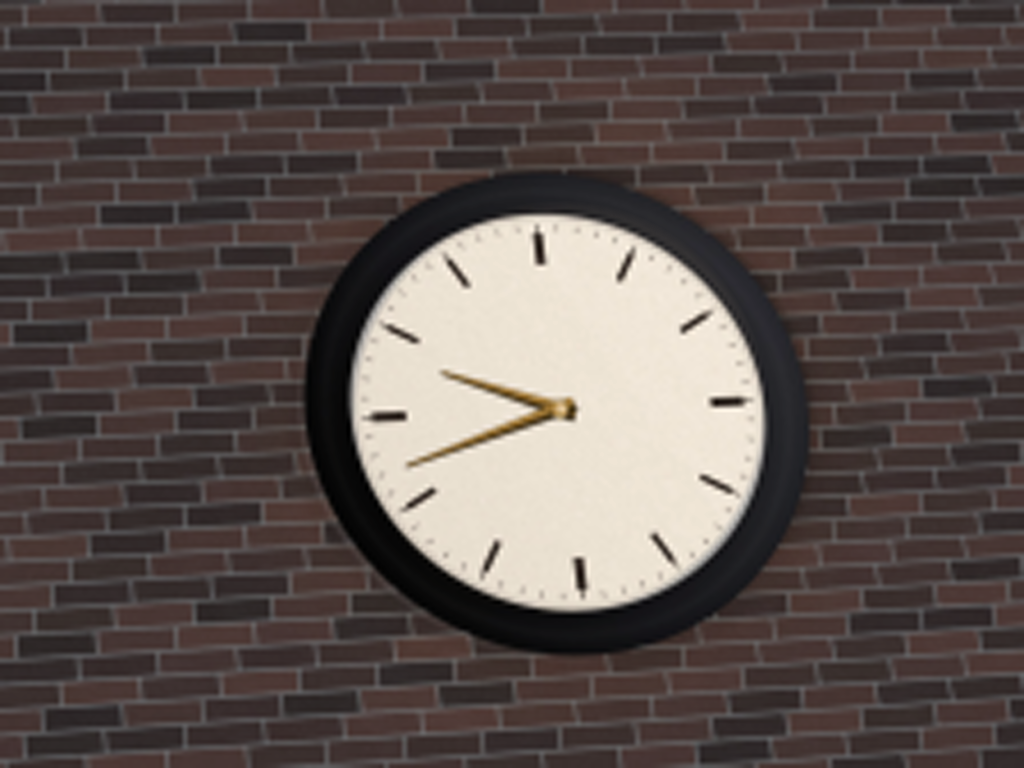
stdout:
{"hour": 9, "minute": 42}
